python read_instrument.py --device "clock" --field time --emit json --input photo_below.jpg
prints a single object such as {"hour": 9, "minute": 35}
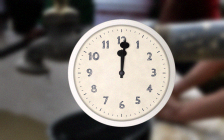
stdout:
{"hour": 12, "minute": 1}
